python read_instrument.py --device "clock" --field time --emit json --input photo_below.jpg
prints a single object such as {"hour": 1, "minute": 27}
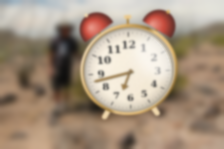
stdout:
{"hour": 6, "minute": 43}
